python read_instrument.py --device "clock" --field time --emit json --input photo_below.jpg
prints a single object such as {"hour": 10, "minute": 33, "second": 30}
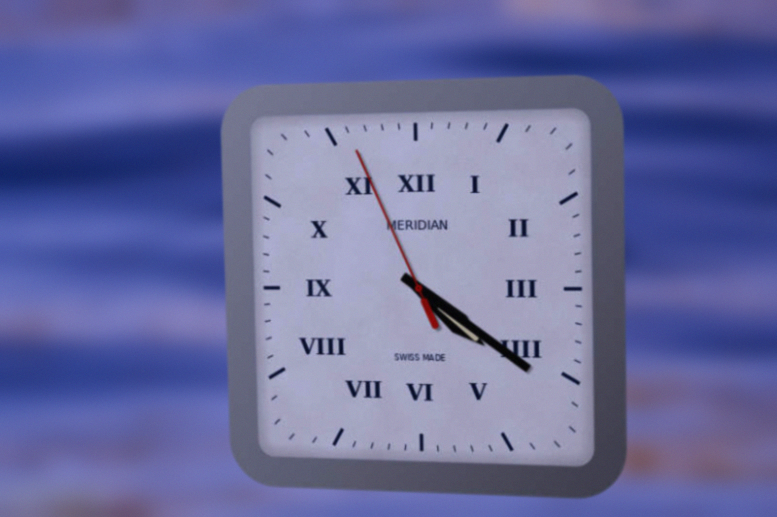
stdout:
{"hour": 4, "minute": 20, "second": 56}
